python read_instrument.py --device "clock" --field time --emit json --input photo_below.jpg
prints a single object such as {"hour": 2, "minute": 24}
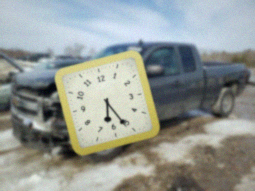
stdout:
{"hour": 6, "minute": 26}
